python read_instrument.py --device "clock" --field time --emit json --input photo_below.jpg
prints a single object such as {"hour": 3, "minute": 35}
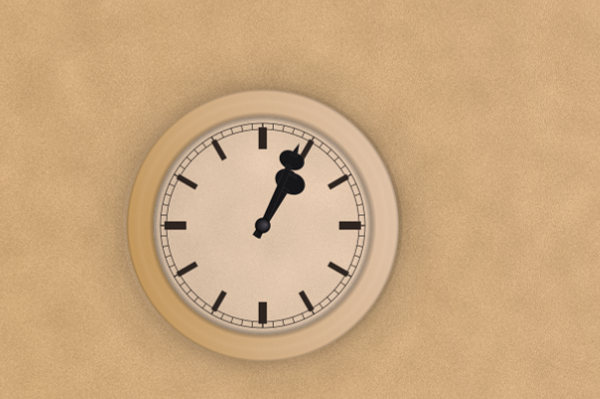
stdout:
{"hour": 1, "minute": 4}
